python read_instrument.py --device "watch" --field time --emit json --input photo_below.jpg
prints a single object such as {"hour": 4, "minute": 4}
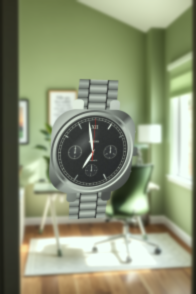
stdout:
{"hour": 6, "minute": 58}
